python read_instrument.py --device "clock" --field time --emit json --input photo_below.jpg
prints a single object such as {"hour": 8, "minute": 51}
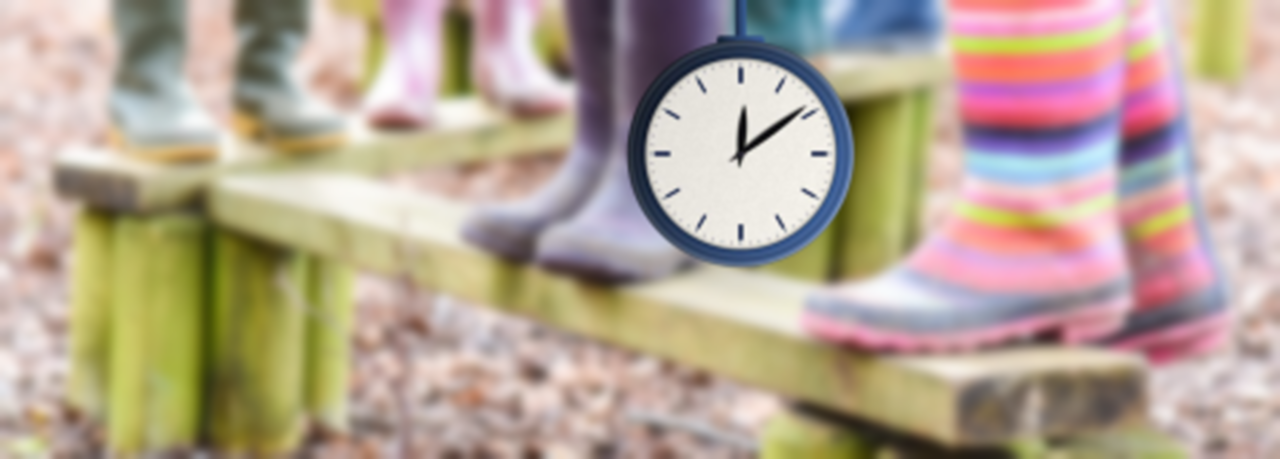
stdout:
{"hour": 12, "minute": 9}
